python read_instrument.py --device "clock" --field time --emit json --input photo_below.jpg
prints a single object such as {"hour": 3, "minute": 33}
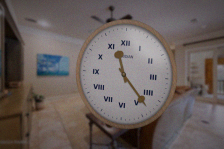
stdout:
{"hour": 11, "minute": 23}
